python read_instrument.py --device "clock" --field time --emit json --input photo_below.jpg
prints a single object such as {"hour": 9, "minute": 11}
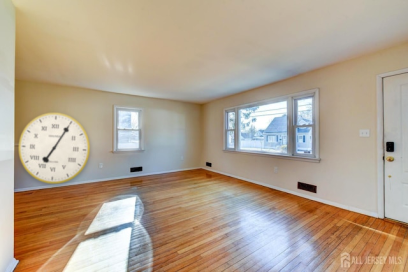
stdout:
{"hour": 7, "minute": 5}
